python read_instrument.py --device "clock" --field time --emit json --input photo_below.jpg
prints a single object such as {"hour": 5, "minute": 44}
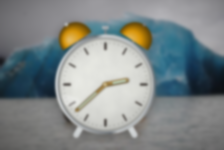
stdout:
{"hour": 2, "minute": 38}
